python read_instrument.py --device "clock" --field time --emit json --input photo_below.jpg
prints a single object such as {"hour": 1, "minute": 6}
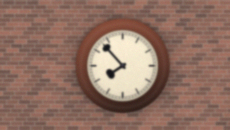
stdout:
{"hour": 7, "minute": 53}
